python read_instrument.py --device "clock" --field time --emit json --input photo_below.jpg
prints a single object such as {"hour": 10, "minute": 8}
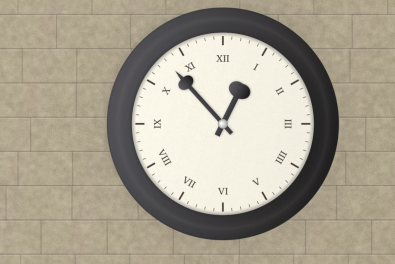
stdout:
{"hour": 12, "minute": 53}
